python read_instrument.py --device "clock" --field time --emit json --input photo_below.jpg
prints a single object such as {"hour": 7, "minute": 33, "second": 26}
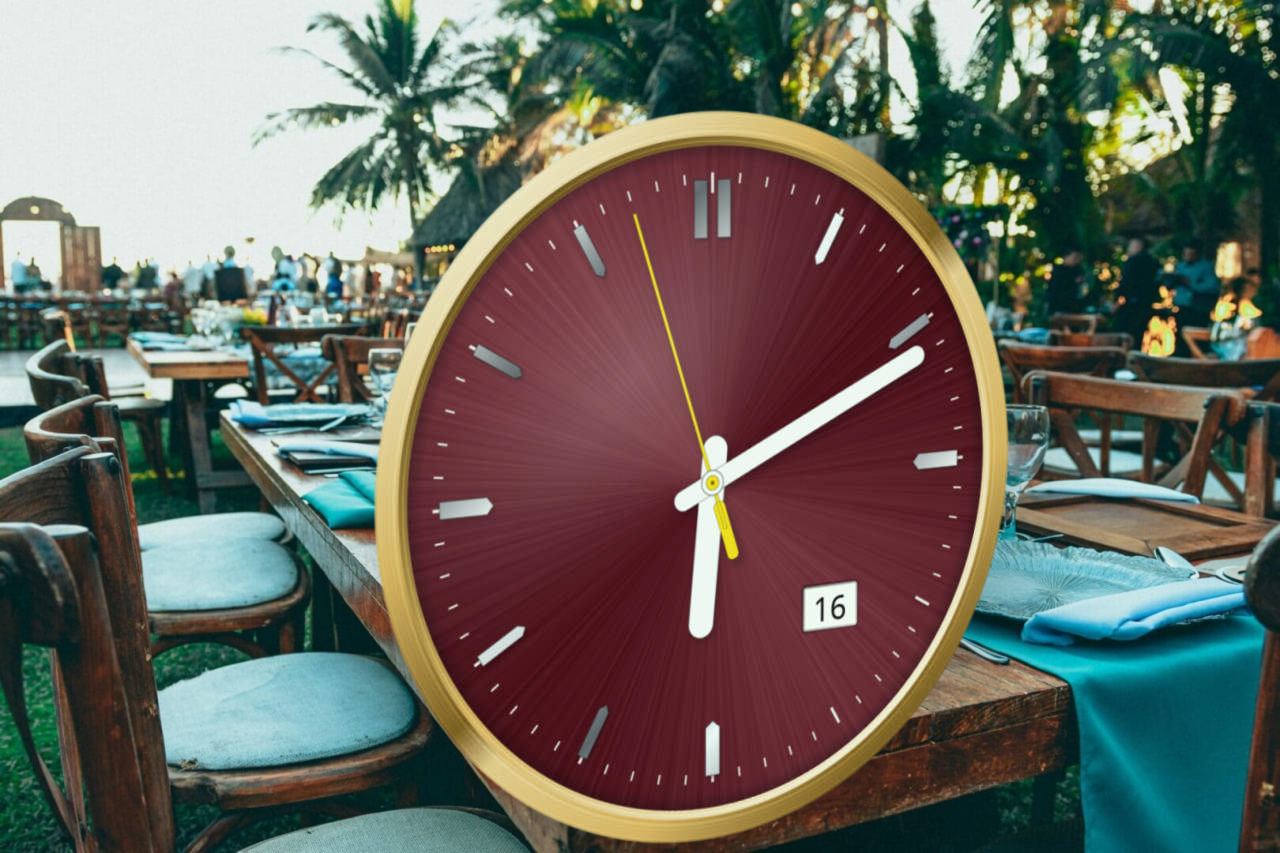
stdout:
{"hour": 6, "minute": 10, "second": 57}
